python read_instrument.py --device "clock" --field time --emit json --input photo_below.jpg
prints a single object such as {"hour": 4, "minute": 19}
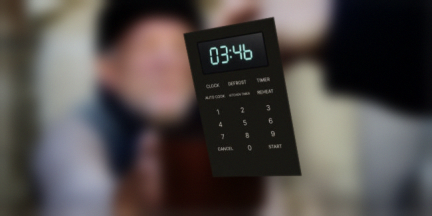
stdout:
{"hour": 3, "minute": 46}
